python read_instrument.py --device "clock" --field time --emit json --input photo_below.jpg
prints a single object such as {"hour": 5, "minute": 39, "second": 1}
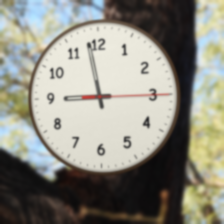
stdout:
{"hour": 8, "minute": 58, "second": 15}
